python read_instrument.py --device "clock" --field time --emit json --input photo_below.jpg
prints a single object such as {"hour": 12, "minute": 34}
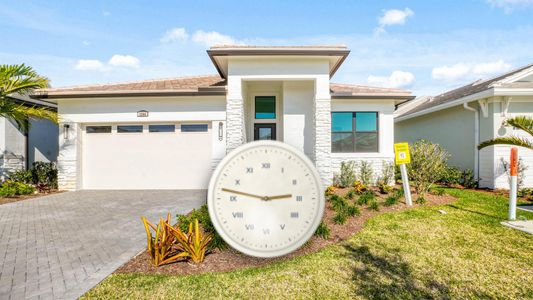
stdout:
{"hour": 2, "minute": 47}
